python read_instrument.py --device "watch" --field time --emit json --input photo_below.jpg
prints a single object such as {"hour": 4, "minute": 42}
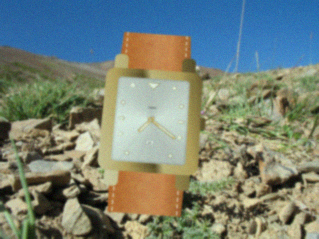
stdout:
{"hour": 7, "minute": 21}
